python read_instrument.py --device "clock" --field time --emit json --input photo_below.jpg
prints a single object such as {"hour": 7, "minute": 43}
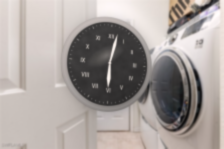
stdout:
{"hour": 6, "minute": 2}
